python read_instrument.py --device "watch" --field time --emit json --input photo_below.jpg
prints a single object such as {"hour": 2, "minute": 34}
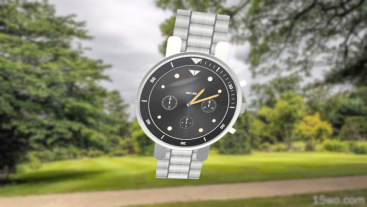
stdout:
{"hour": 1, "minute": 11}
